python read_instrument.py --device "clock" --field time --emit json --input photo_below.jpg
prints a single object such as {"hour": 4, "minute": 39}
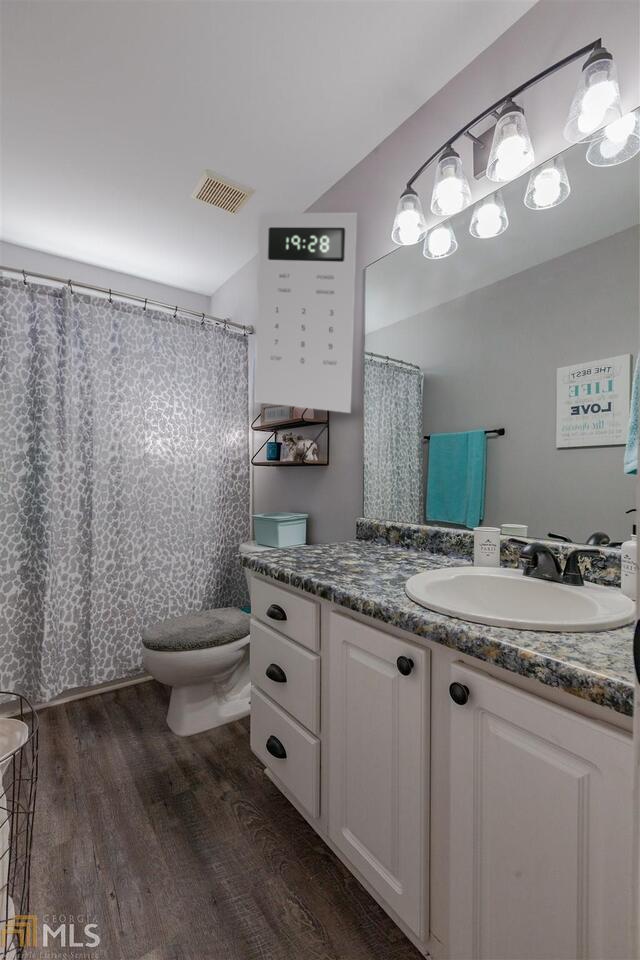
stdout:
{"hour": 19, "minute": 28}
